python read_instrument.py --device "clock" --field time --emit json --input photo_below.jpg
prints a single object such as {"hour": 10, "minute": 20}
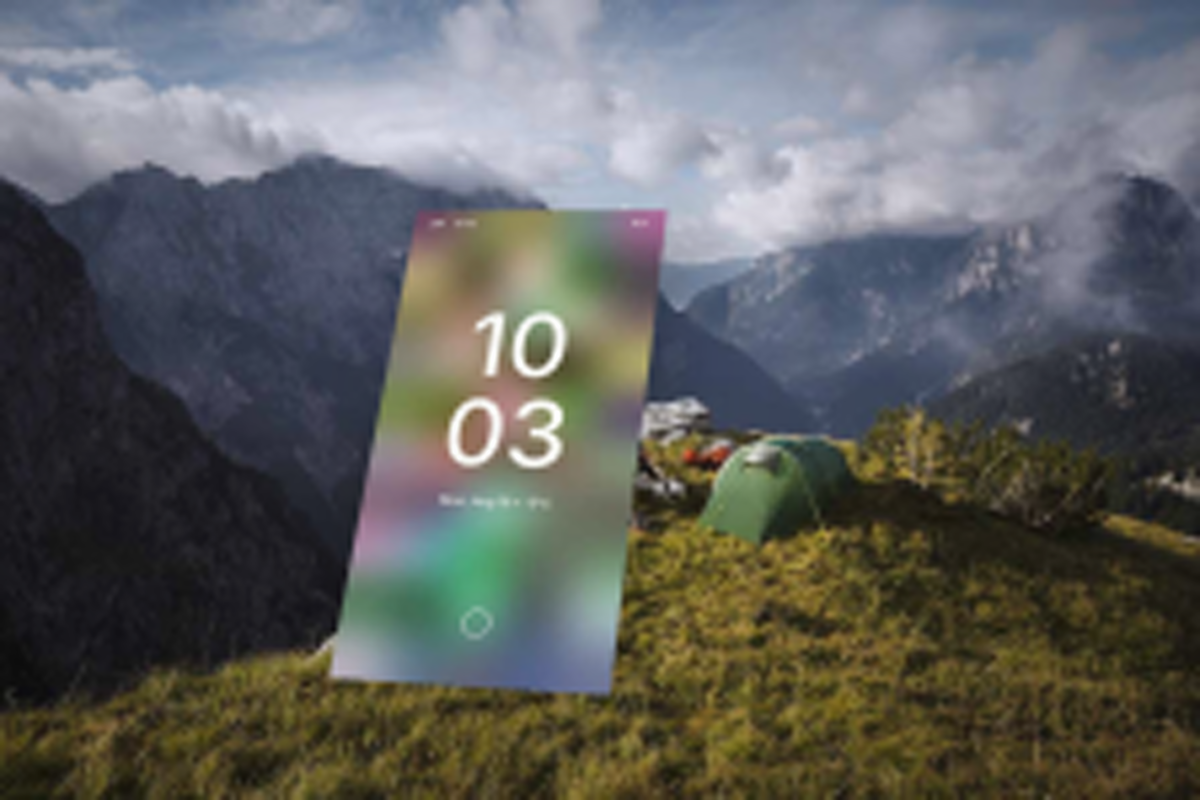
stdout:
{"hour": 10, "minute": 3}
